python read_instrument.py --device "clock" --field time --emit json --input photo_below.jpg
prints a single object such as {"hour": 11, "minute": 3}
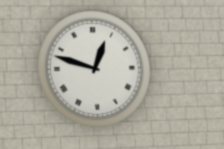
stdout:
{"hour": 12, "minute": 48}
